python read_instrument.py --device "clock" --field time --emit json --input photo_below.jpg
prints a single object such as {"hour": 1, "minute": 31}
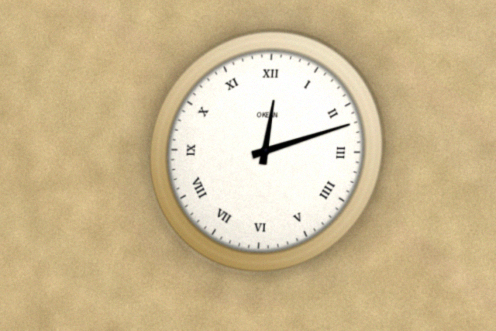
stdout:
{"hour": 12, "minute": 12}
